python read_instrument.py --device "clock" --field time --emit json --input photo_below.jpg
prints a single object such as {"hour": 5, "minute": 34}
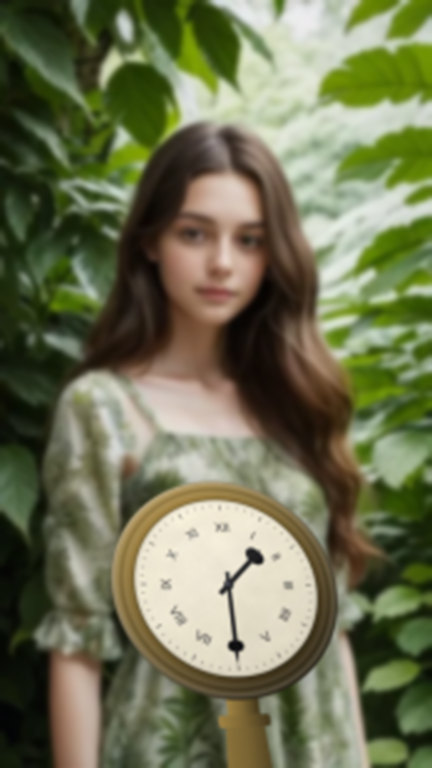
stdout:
{"hour": 1, "minute": 30}
